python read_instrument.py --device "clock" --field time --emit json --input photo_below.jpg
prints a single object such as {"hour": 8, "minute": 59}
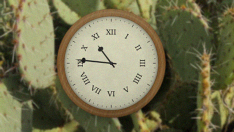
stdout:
{"hour": 10, "minute": 46}
